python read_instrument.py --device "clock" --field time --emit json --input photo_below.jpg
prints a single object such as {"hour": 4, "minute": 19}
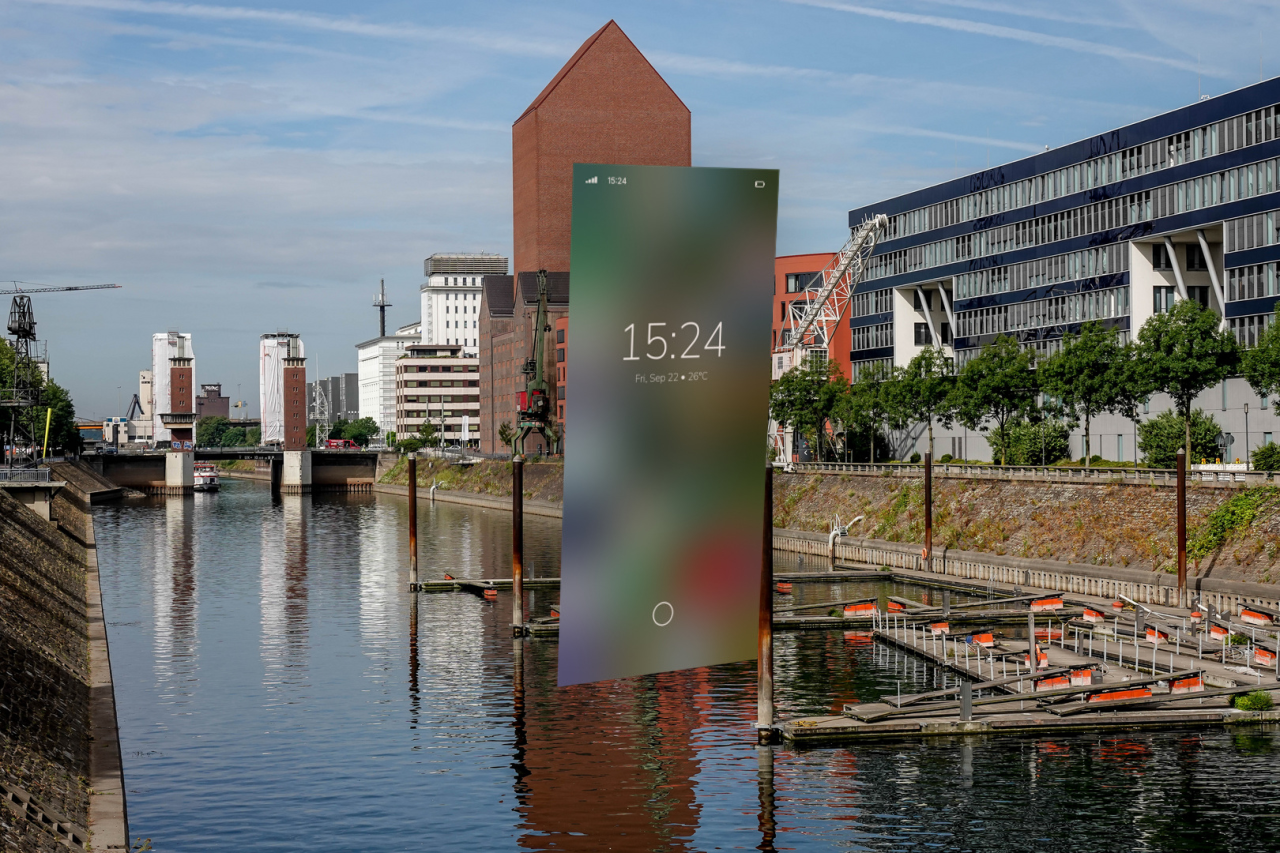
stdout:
{"hour": 15, "minute": 24}
